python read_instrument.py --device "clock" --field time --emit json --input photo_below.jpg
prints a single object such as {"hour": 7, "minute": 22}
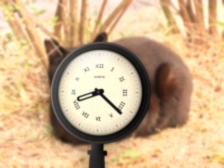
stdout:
{"hour": 8, "minute": 22}
